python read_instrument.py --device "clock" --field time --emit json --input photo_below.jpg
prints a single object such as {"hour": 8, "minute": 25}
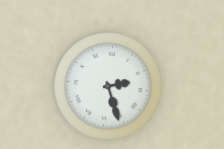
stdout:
{"hour": 2, "minute": 26}
